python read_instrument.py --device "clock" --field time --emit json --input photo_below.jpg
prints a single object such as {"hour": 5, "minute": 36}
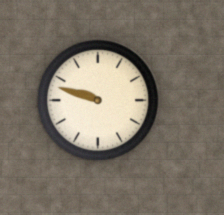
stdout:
{"hour": 9, "minute": 48}
